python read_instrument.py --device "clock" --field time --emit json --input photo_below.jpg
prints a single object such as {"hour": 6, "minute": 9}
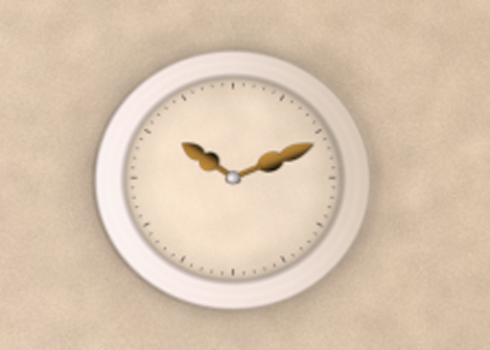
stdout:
{"hour": 10, "minute": 11}
